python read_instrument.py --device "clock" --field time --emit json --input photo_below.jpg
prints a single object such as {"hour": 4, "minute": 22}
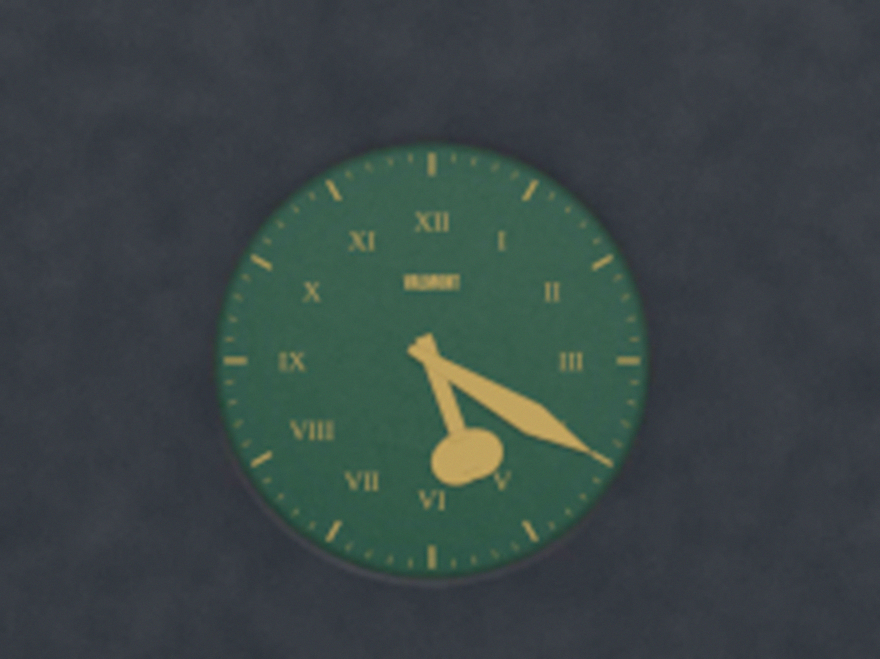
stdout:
{"hour": 5, "minute": 20}
